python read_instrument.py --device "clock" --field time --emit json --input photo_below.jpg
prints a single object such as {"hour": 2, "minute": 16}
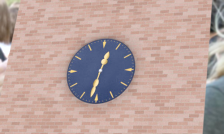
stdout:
{"hour": 12, "minute": 32}
